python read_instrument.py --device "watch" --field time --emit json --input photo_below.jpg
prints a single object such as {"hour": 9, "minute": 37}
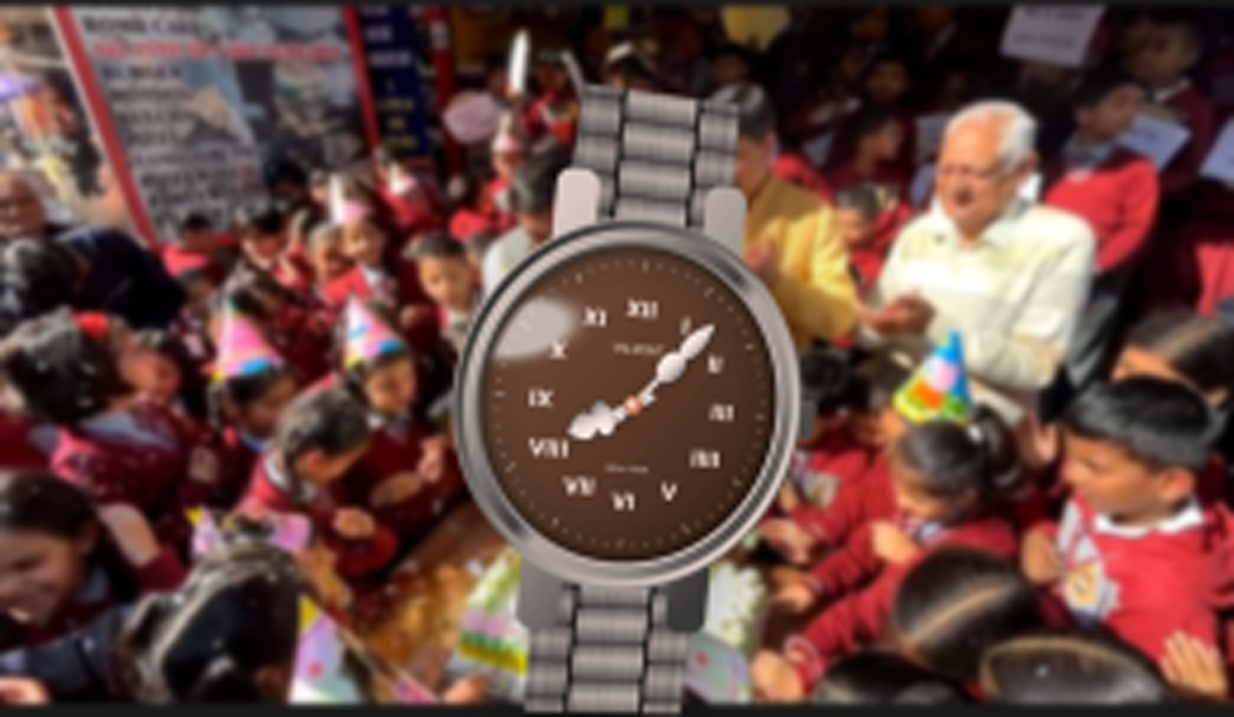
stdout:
{"hour": 8, "minute": 7}
